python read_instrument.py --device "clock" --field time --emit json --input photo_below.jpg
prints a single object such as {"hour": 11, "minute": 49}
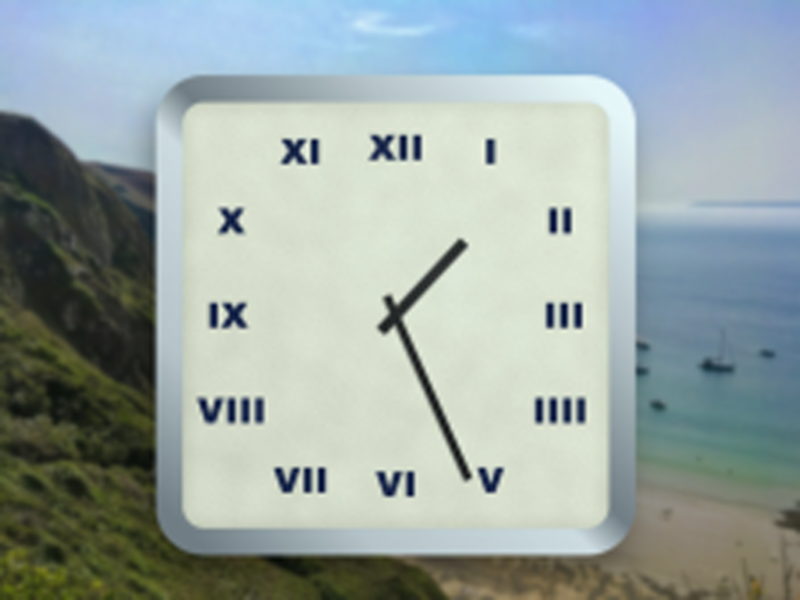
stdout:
{"hour": 1, "minute": 26}
